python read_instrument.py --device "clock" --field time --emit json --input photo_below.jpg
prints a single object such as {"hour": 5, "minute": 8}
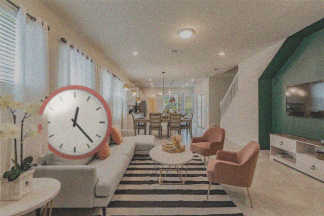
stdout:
{"hour": 12, "minute": 23}
